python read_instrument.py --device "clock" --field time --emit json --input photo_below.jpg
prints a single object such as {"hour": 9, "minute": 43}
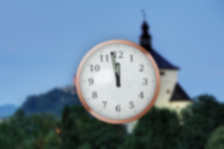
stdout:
{"hour": 11, "minute": 58}
